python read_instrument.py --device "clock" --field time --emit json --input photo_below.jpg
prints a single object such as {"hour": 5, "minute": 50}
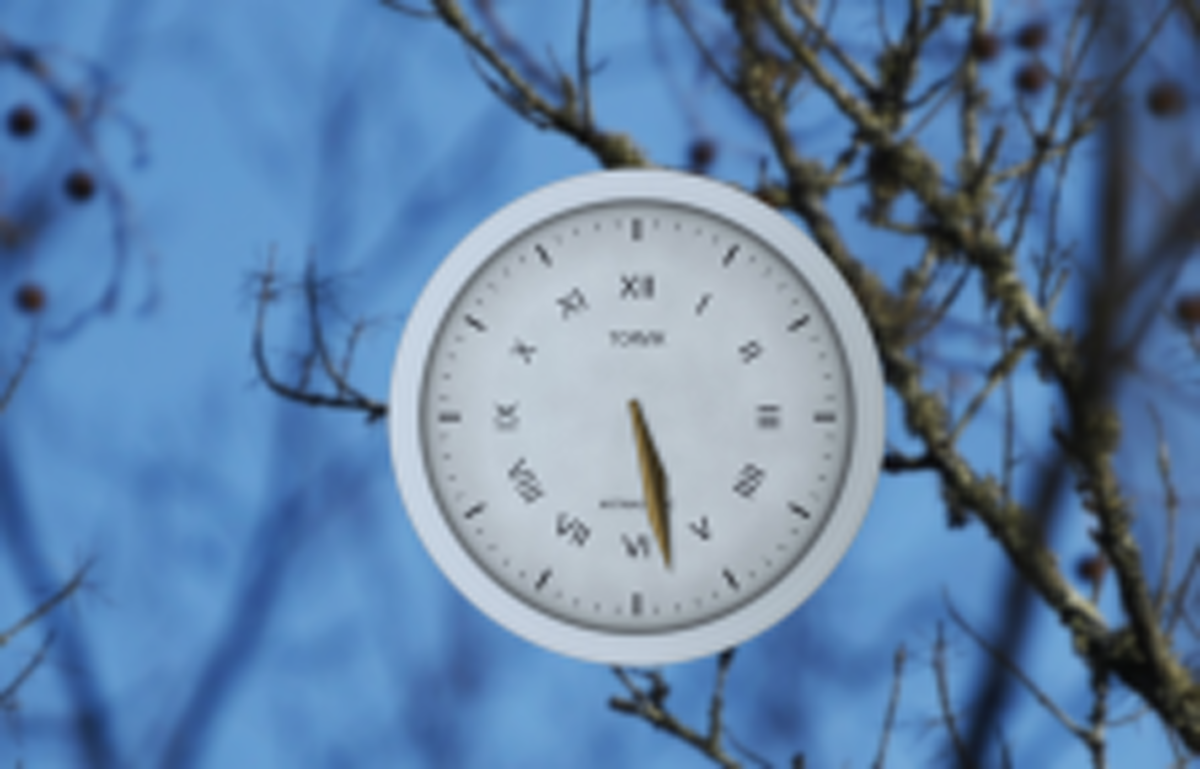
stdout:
{"hour": 5, "minute": 28}
